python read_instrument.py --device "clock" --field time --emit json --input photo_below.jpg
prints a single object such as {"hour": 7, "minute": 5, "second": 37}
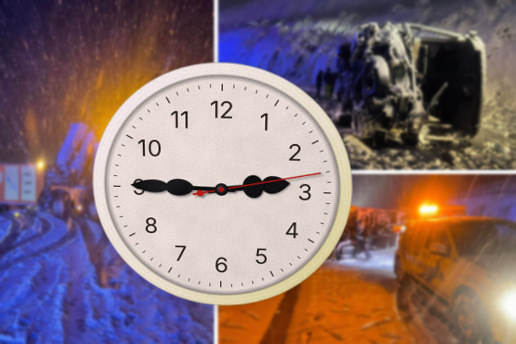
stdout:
{"hour": 2, "minute": 45, "second": 13}
